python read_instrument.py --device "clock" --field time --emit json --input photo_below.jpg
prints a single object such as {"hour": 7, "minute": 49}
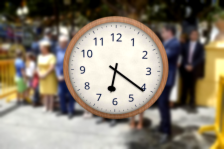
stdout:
{"hour": 6, "minute": 21}
